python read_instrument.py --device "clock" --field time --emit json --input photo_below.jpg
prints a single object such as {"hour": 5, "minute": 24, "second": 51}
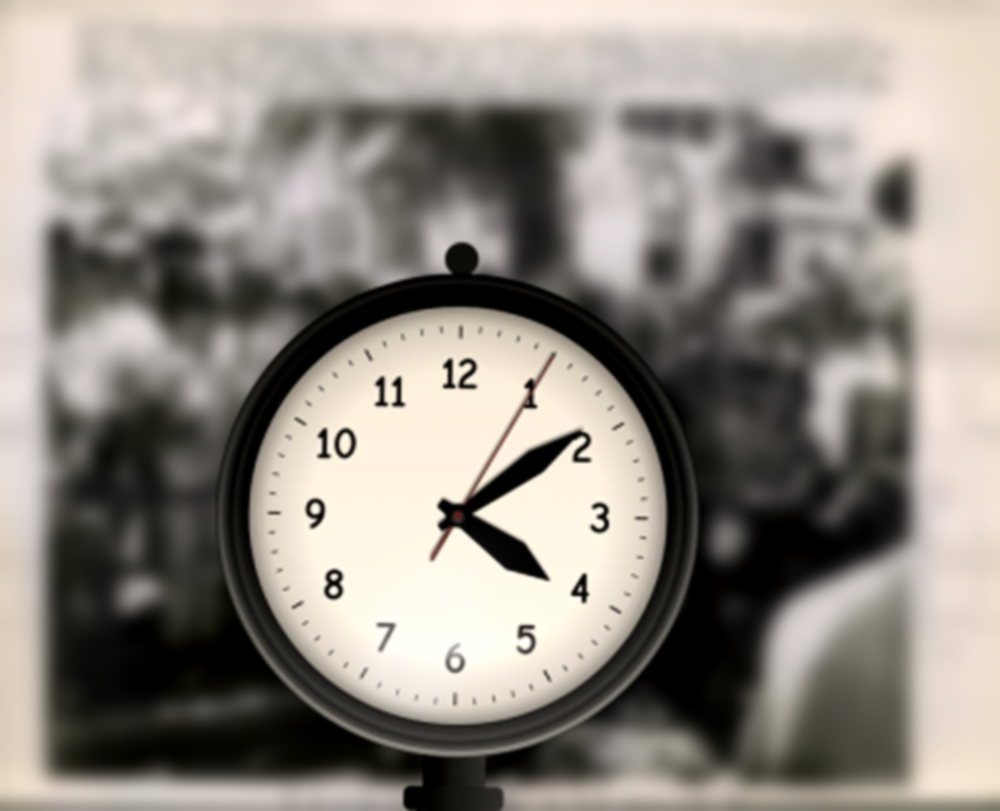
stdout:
{"hour": 4, "minute": 9, "second": 5}
